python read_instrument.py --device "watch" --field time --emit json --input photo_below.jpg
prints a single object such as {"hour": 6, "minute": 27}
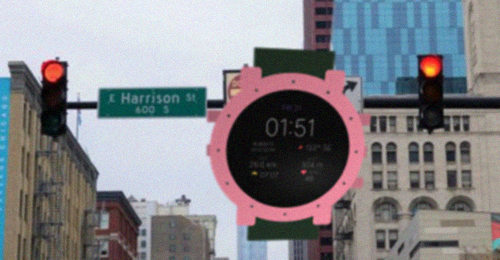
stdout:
{"hour": 1, "minute": 51}
